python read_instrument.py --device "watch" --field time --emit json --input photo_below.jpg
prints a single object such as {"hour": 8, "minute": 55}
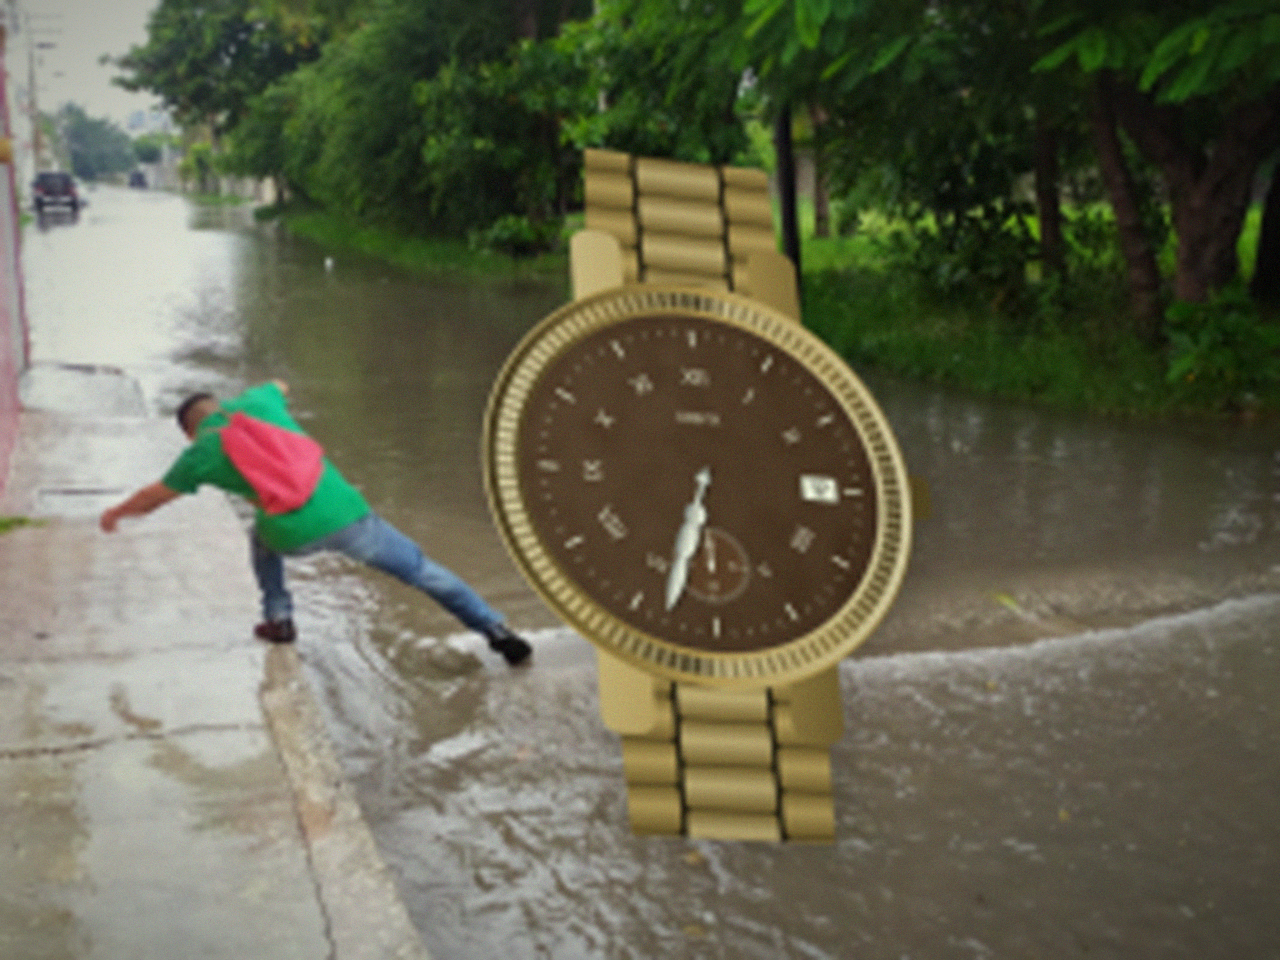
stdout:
{"hour": 6, "minute": 33}
